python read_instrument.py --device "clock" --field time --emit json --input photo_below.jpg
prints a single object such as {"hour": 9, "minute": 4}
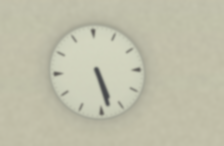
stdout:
{"hour": 5, "minute": 28}
